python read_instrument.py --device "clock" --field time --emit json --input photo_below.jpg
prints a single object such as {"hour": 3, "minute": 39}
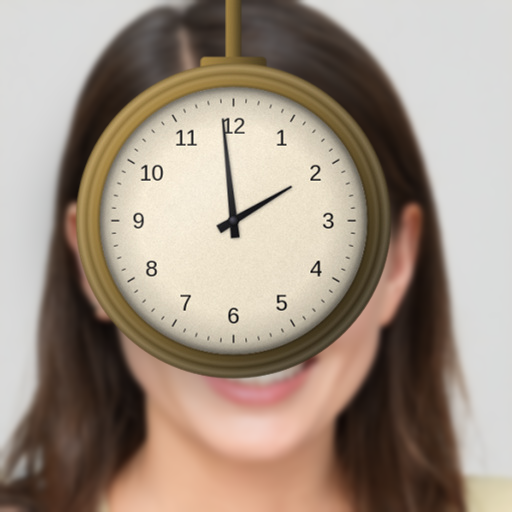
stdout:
{"hour": 1, "minute": 59}
